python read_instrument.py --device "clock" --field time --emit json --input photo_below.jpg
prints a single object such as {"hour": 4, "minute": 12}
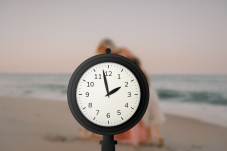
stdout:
{"hour": 1, "minute": 58}
